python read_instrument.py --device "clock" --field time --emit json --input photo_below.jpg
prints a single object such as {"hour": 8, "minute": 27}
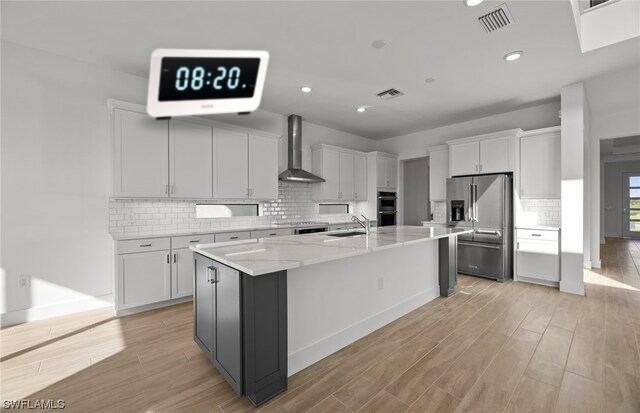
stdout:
{"hour": 8, "minute": 20}
